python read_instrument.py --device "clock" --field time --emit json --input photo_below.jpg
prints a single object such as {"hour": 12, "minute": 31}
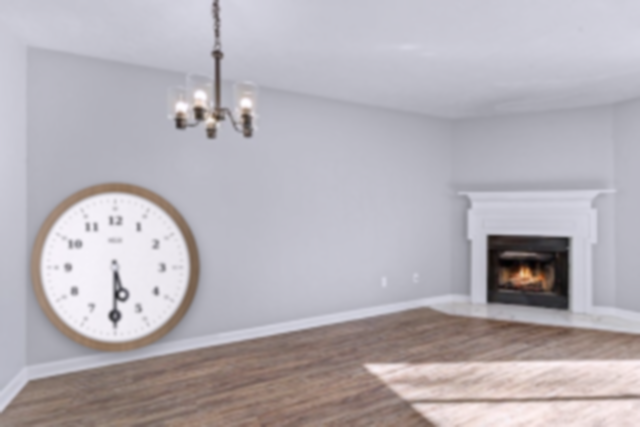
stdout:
{"hour": 5, "minute": 30}
